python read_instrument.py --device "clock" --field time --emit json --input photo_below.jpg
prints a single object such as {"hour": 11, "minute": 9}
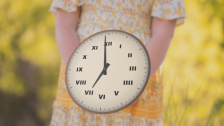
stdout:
{"hour": 6, "minute": 59}
